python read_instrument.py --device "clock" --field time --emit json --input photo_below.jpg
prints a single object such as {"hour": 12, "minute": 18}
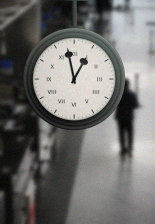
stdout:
{"hour": 12, "minute": 58}
